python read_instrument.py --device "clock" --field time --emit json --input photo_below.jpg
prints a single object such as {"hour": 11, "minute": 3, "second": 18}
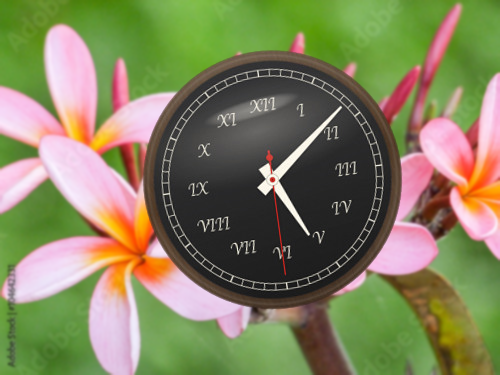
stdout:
{"hour": 5, "minute": 8, "second": 30}
